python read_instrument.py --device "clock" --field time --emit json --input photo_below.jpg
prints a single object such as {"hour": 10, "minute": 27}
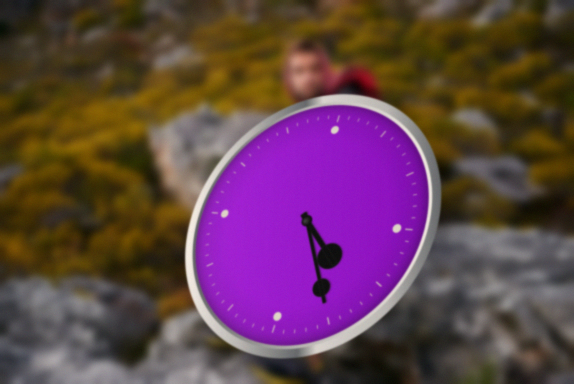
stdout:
{"hour": 4, "minute": 25}
